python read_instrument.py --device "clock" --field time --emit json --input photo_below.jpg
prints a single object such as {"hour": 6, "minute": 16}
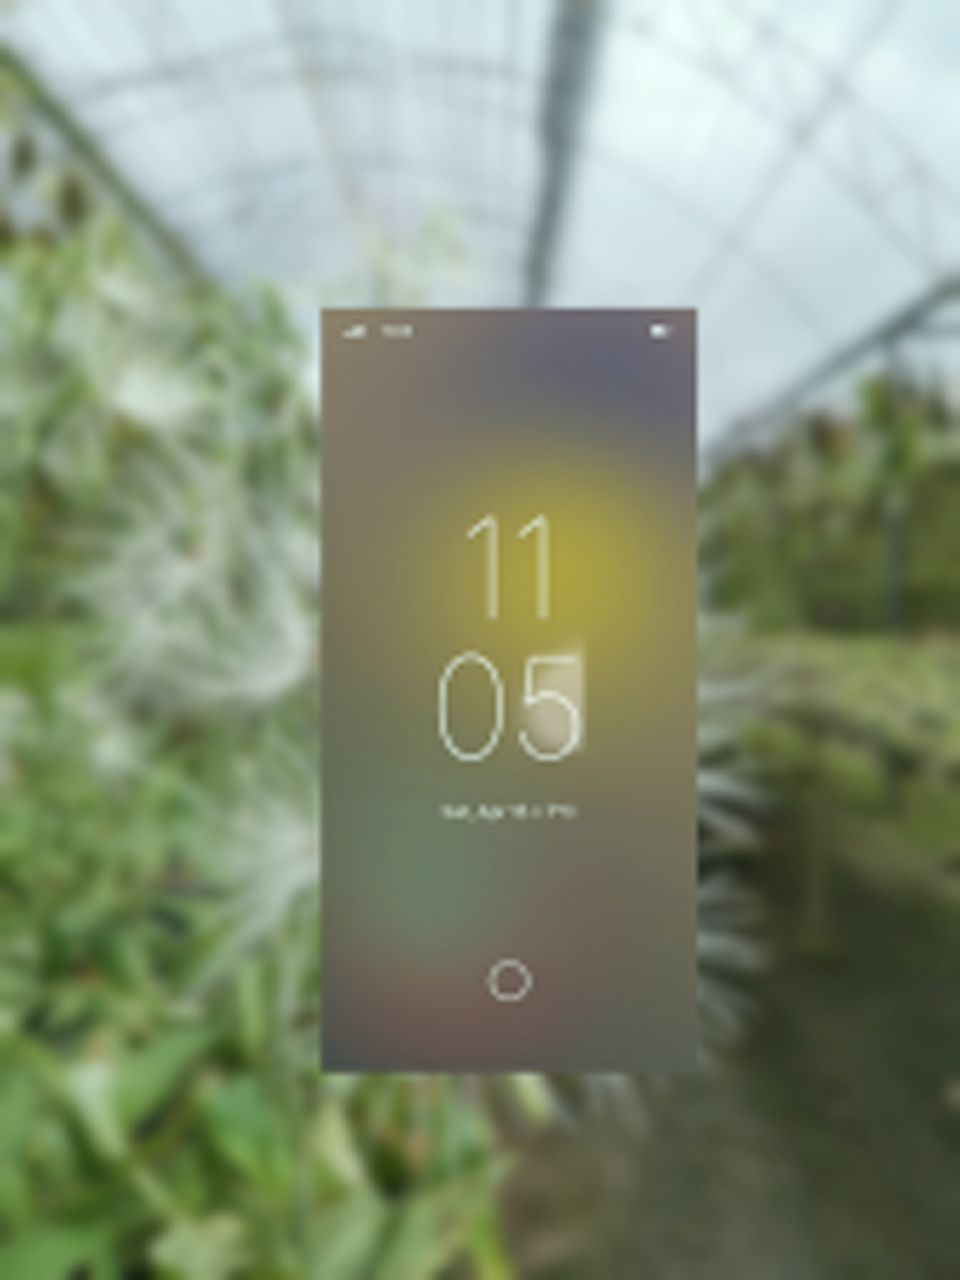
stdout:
{"hour": 11, "minute": 5}
